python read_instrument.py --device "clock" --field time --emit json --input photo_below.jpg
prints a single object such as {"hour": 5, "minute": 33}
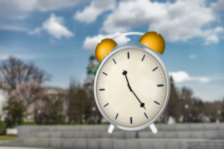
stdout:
{"hour": 11, "minute": 24}
